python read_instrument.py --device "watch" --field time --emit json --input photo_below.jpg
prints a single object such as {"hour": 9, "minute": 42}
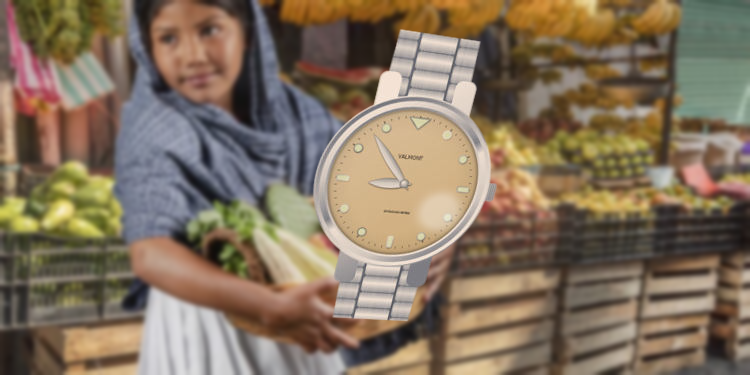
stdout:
{"hour": 8, "minute": 53}
